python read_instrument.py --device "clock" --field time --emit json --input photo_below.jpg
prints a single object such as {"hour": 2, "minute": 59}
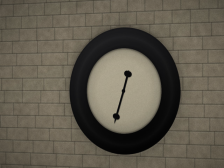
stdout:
{"hour": 12, "minute": 33}
